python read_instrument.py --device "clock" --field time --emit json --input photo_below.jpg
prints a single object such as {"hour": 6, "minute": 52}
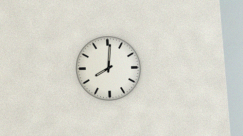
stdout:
{"hour": 8, "minute": 1}
